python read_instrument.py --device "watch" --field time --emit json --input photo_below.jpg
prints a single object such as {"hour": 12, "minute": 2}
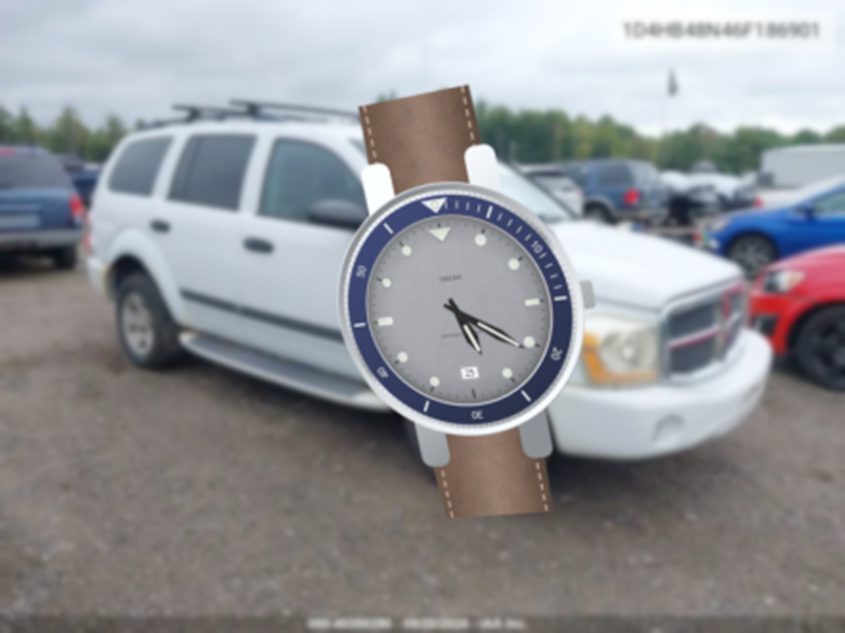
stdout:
{"hour": 5, "minute": 21}
